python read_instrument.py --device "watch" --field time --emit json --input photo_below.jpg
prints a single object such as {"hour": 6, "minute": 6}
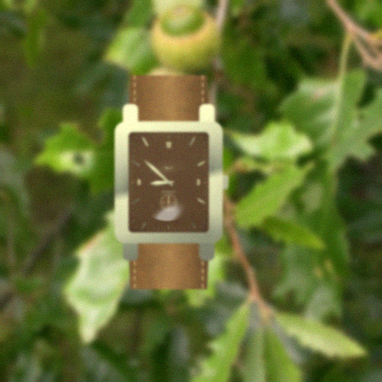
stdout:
{"hour": 8, "minute": 52}
